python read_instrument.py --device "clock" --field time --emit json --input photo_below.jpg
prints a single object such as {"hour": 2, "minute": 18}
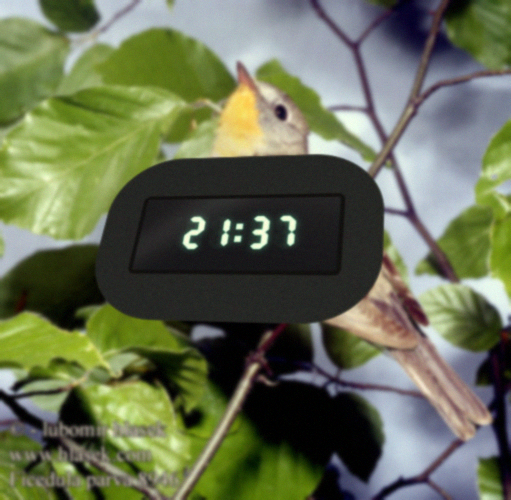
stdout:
{"hour": 21, "minute": 37}
